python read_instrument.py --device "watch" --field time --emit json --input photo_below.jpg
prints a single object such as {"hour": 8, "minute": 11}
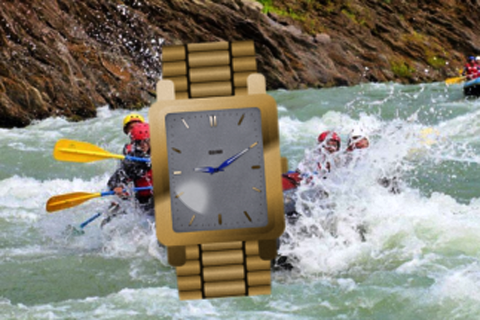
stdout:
{"hour": 9, "minute": 10}
